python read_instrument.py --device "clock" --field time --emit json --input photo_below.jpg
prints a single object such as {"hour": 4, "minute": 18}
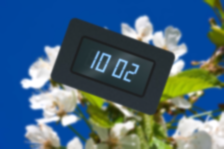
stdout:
{"hour": 10, "minute": 2}
